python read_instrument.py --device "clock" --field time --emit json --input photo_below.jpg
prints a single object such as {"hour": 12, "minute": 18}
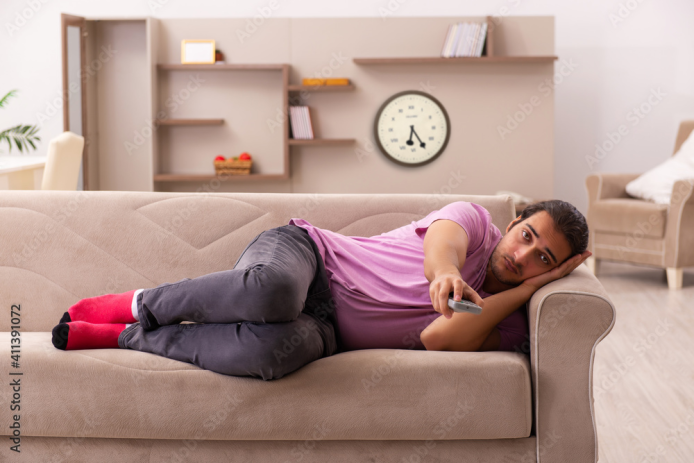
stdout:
{"hour": 6, "minute": 25}
